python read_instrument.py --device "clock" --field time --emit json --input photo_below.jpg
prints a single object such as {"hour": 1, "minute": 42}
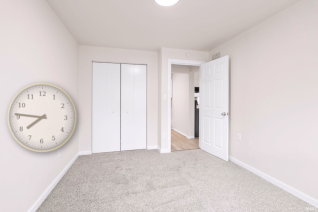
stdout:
{"hour": 7, "minute": 46}
